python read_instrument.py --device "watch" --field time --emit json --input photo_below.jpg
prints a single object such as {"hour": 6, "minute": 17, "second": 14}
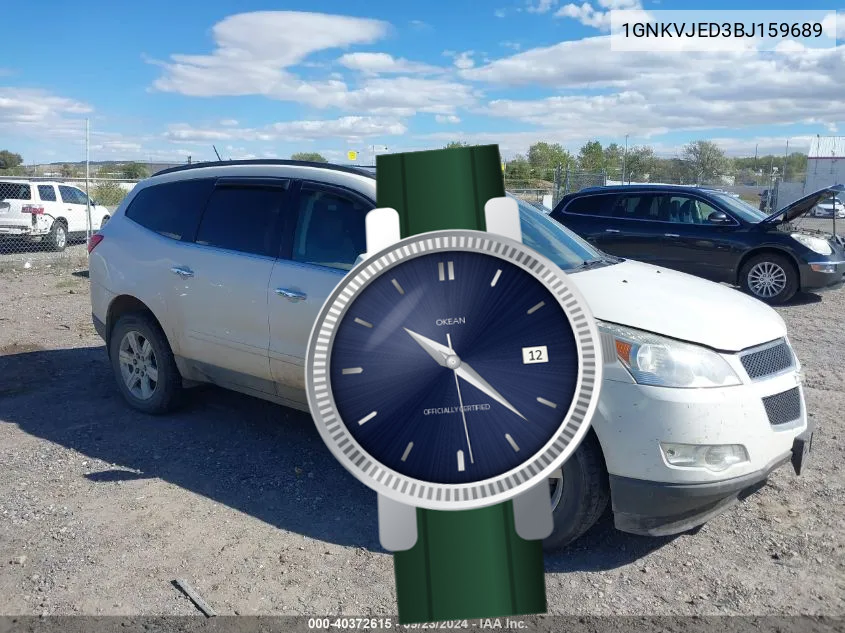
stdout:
{"hour": 10, "minute": 22, "second": 29}
